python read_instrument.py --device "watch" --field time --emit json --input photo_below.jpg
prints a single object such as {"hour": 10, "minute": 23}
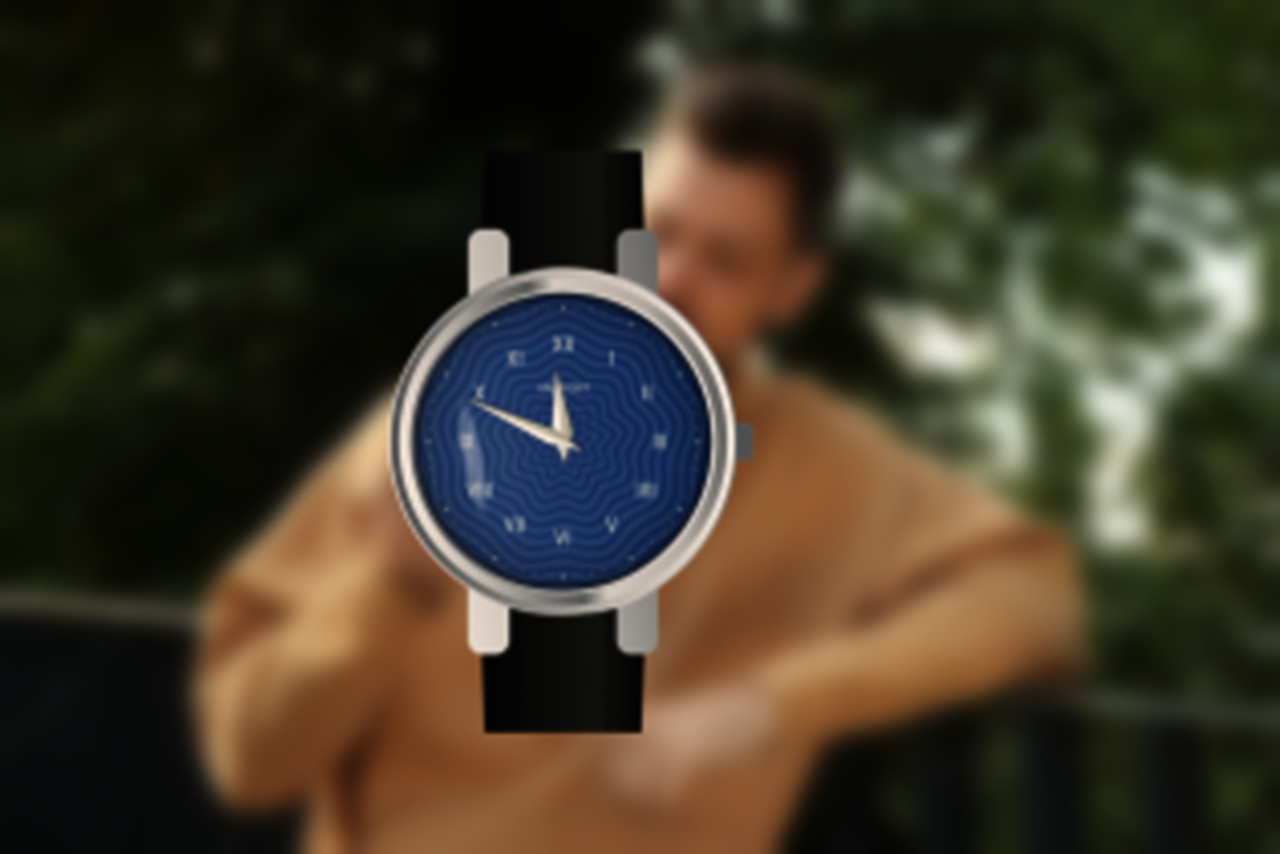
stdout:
{"hour": 11, "minute": 49}
